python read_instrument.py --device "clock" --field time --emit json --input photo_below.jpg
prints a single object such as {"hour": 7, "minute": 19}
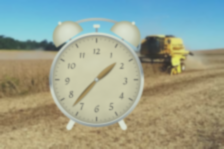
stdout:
{"hour": 1, "minute": 37}
